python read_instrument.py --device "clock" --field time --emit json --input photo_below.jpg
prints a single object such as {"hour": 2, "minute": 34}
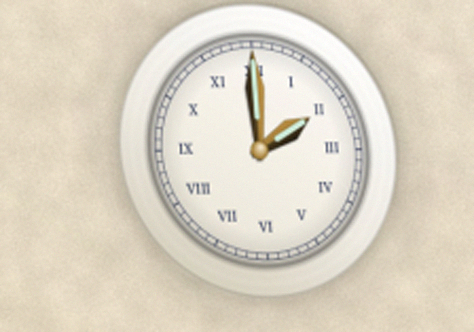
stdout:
{"hour": 2, "minute": 0}
